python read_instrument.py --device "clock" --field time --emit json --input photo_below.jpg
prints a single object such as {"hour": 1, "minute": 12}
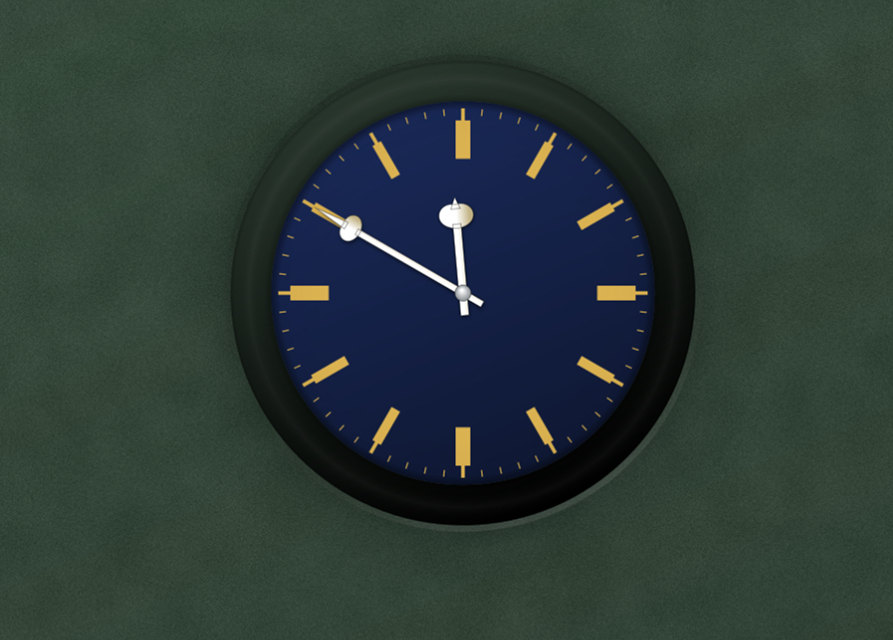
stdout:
{"hour": 11, "minute": 50}
